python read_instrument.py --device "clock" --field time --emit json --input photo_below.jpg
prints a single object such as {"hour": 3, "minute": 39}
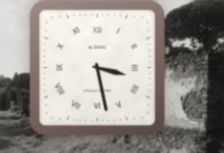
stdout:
{"hour": 3, "minute": 28}
